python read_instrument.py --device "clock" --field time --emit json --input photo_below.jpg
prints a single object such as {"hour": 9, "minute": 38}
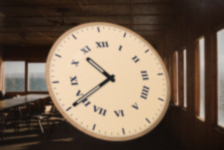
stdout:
{"hour": 10, "minute": 40}
